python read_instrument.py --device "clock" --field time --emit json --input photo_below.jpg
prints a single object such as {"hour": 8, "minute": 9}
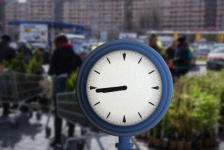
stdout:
{"hour": 8, "minute": 44}
